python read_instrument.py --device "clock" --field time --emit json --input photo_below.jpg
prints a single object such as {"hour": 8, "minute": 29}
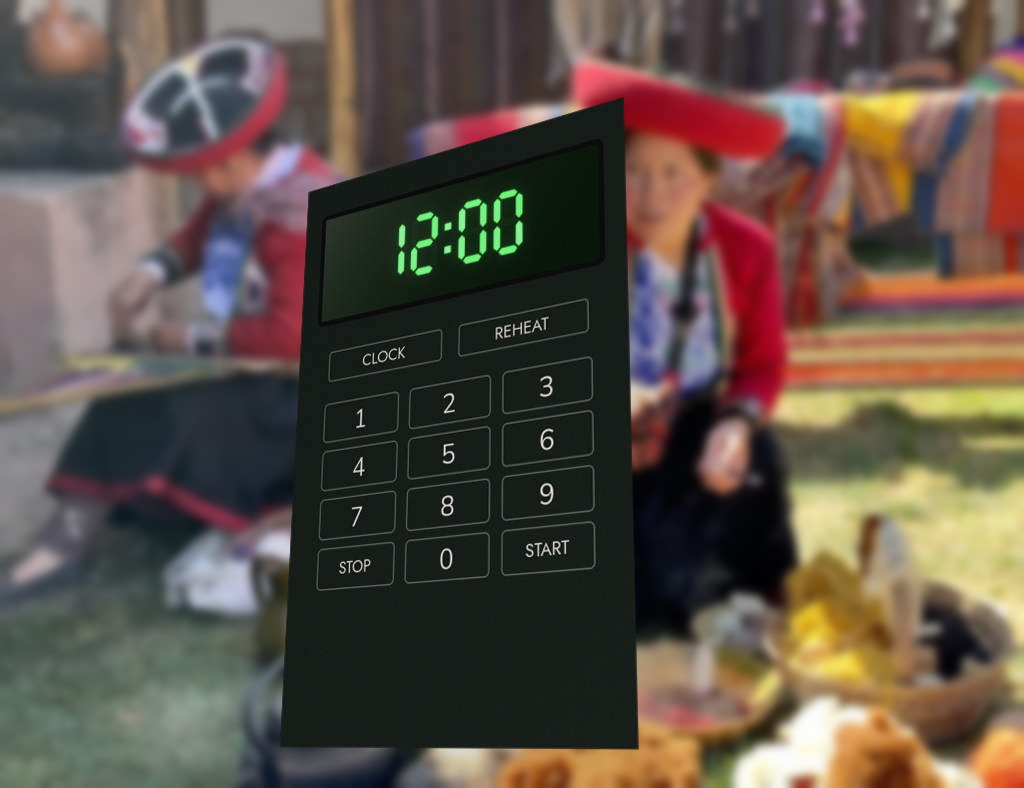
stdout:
{"hour": 12, "minute": 0}
